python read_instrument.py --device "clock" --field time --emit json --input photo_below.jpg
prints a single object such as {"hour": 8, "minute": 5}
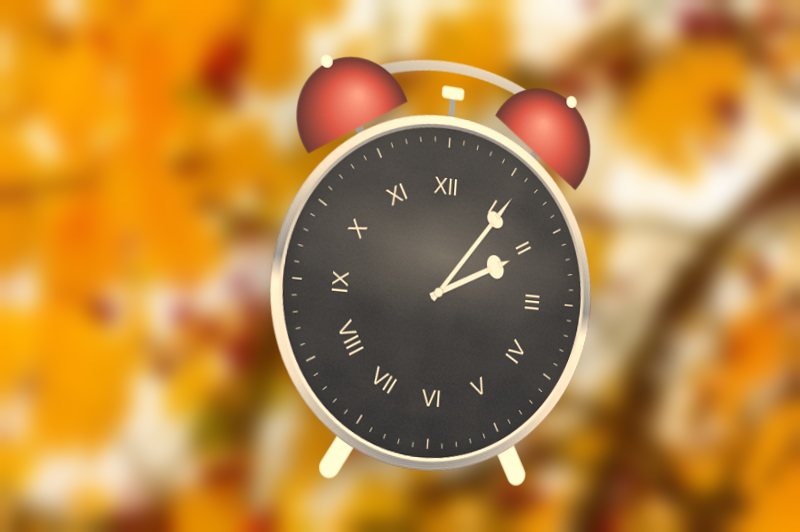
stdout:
{"hour": 2, "minute": 6}
